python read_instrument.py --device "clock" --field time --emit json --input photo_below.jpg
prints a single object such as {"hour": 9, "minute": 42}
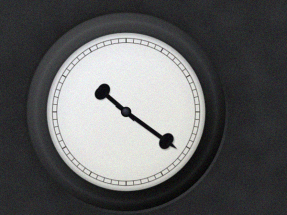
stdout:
{"hour": 10, "minute": 21}
